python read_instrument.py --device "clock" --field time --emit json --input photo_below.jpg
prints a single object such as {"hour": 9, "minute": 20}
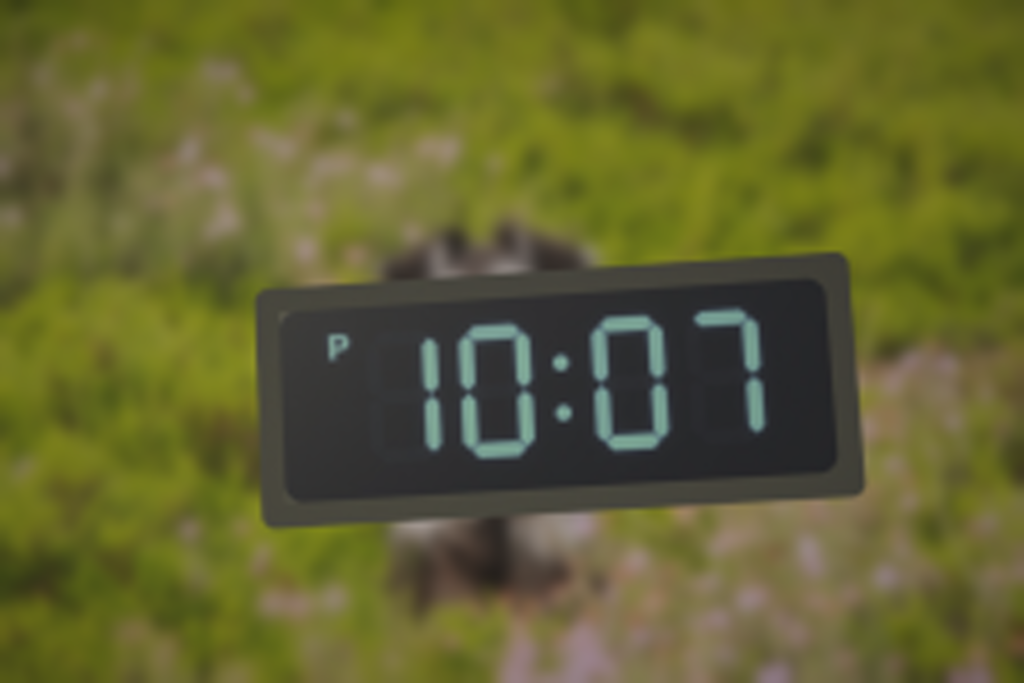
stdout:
{"hour": 10, "minute": 7}
